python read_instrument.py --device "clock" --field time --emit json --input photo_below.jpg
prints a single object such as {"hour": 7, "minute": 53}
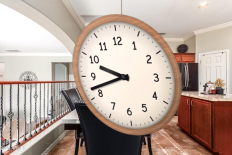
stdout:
{"hour": 9, "minute": 42}
